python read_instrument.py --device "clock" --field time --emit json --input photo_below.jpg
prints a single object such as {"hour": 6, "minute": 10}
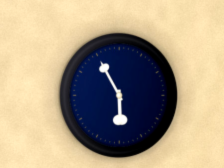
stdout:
{"hour": 5, "minute": 55}
